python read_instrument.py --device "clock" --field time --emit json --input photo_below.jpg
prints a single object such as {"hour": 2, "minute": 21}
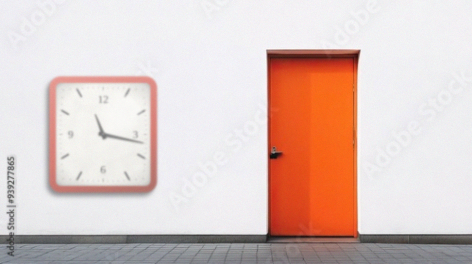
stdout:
{"hour": 11, "minute": 17}
